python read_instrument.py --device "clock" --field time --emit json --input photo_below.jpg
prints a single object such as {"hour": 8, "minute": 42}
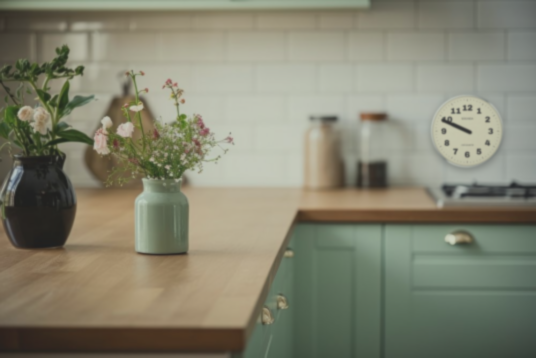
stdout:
{"hour": 9, "minute": 49}
